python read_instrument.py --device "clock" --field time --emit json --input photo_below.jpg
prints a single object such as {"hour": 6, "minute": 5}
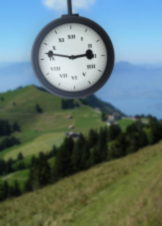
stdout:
{"hour": 2, "minute": 47}
